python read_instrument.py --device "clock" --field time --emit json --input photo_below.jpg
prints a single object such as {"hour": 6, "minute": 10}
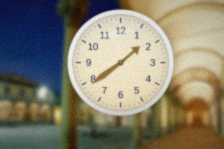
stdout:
{"hour": 1, "minute": 39}
